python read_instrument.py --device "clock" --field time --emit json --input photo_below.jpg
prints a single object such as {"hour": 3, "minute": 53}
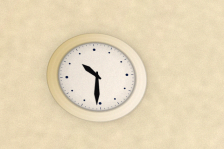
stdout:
{"hour": 10, "minute": 31}
